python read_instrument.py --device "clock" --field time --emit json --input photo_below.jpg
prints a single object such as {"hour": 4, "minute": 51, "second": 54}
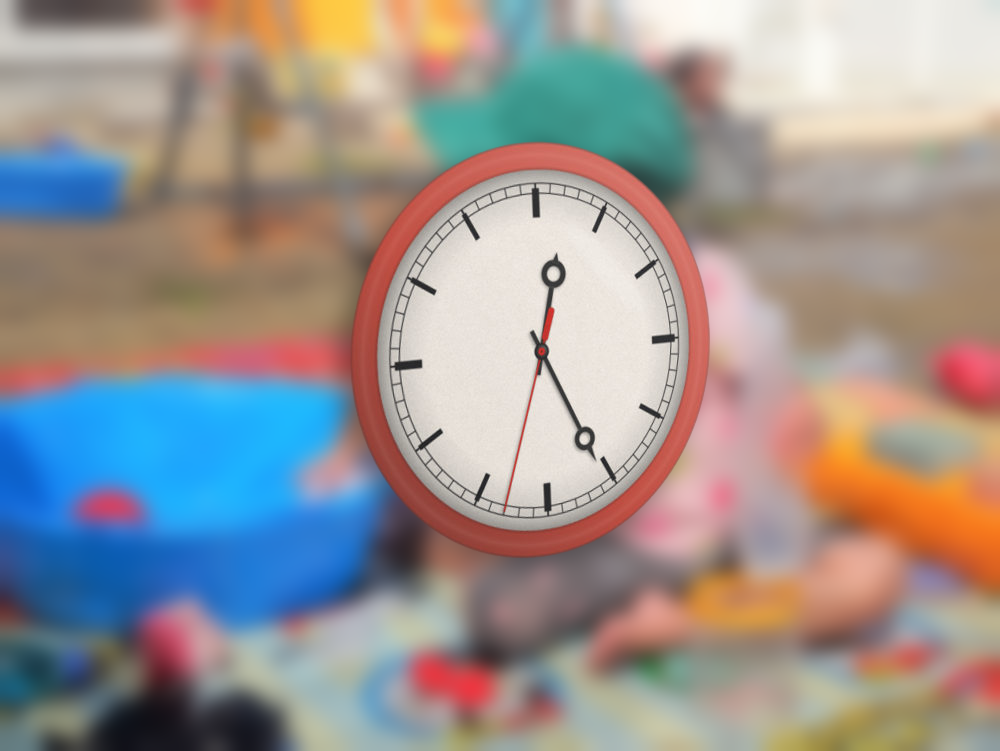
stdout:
{"hour": 12, "minute": 25, "second": 33}
